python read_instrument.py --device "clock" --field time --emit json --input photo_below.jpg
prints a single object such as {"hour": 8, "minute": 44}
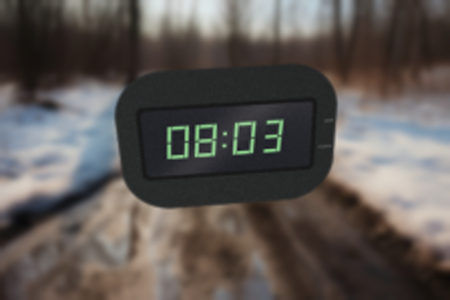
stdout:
{"hour": 8, "minute": 3}
